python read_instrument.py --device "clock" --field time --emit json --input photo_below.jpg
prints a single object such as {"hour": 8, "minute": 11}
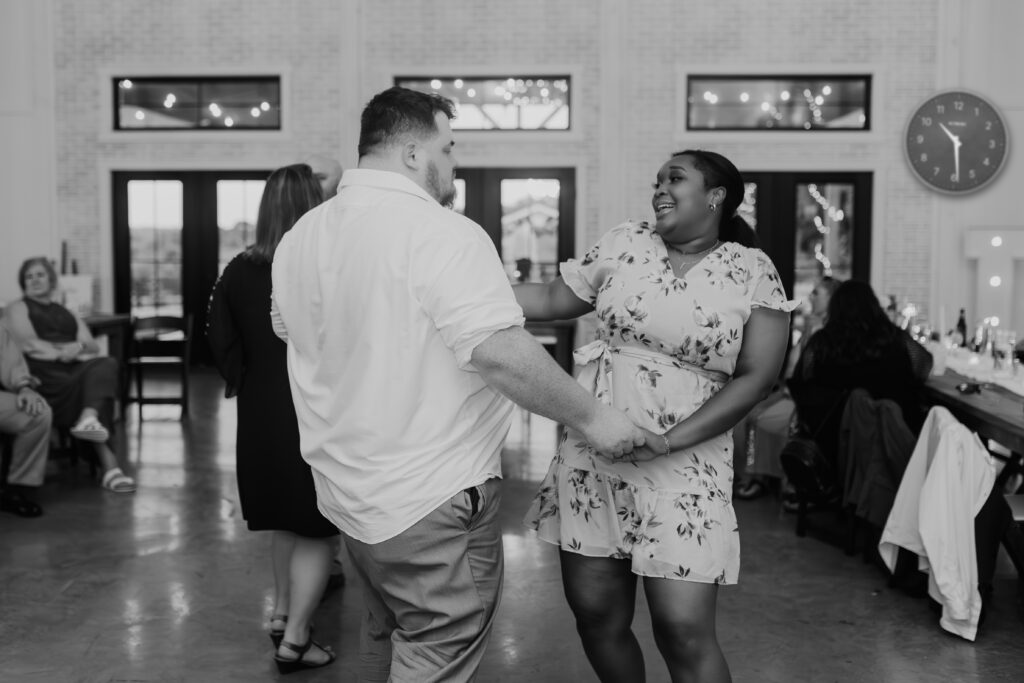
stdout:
{"hour": 10, "minute": 29}
